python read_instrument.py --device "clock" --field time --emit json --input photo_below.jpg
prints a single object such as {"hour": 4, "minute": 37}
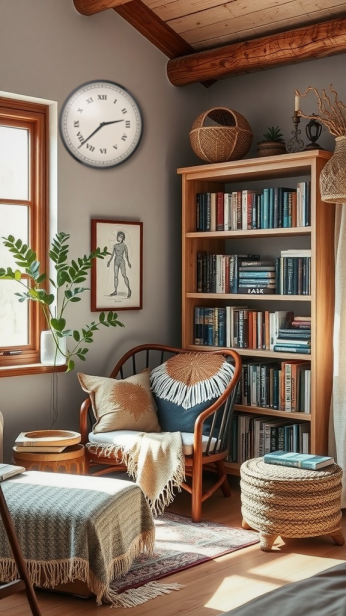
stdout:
{"hour": 2, "minute": 38}
